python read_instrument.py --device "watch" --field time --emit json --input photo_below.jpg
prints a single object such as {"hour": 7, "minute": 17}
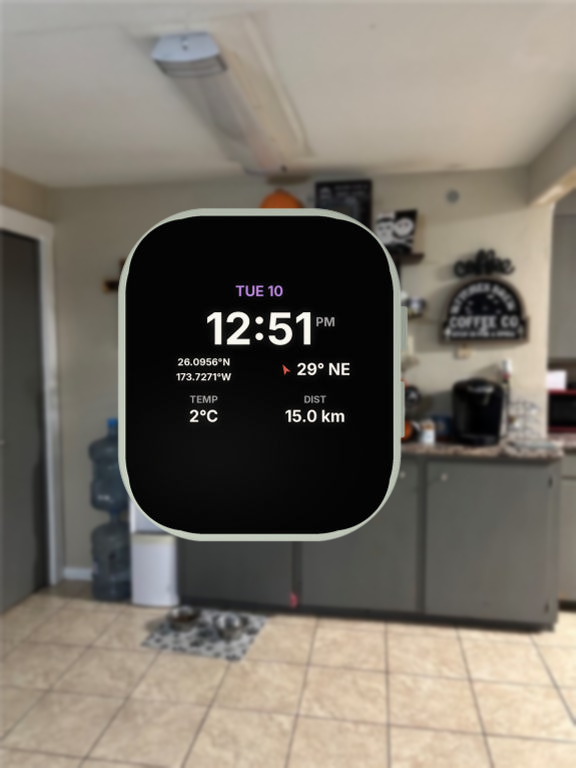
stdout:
{"hour": 12, "minute": 51}
